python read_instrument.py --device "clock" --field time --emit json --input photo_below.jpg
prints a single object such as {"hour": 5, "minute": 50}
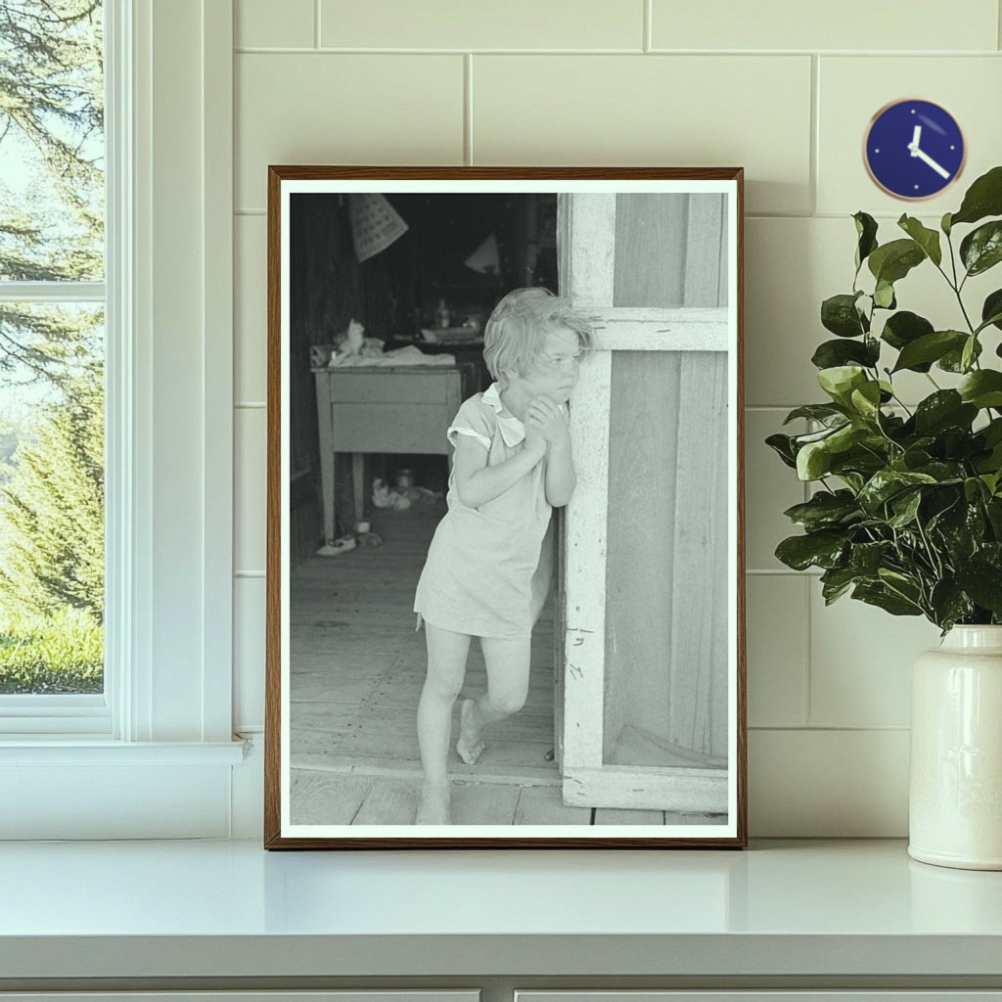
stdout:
{"hour": 12, "minute": 22}
